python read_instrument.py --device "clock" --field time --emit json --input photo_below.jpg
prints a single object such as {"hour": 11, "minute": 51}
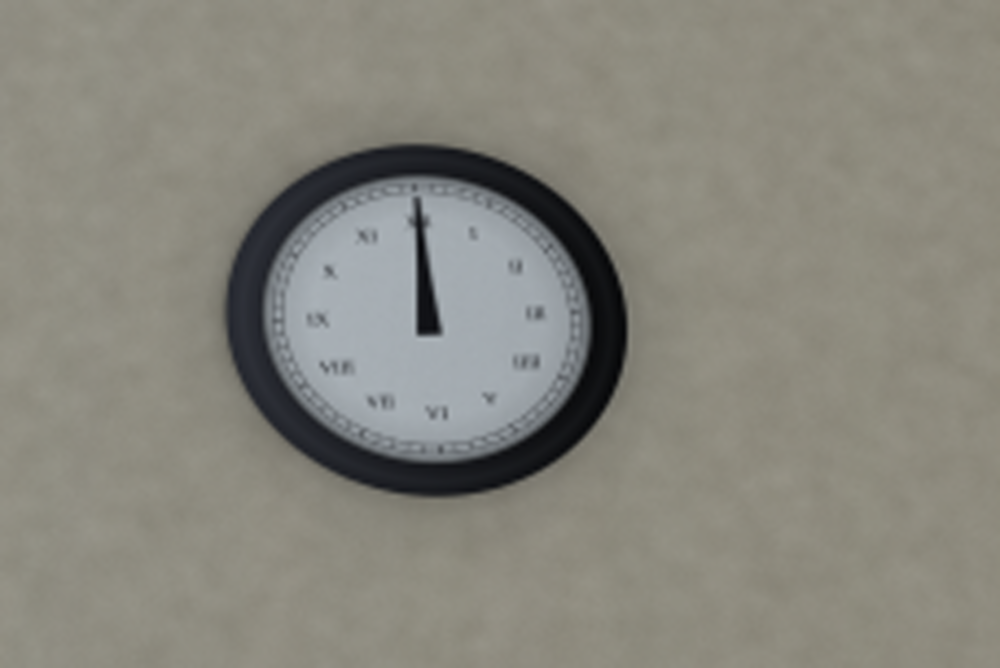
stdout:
{"hour": 12, "minute": 0}
